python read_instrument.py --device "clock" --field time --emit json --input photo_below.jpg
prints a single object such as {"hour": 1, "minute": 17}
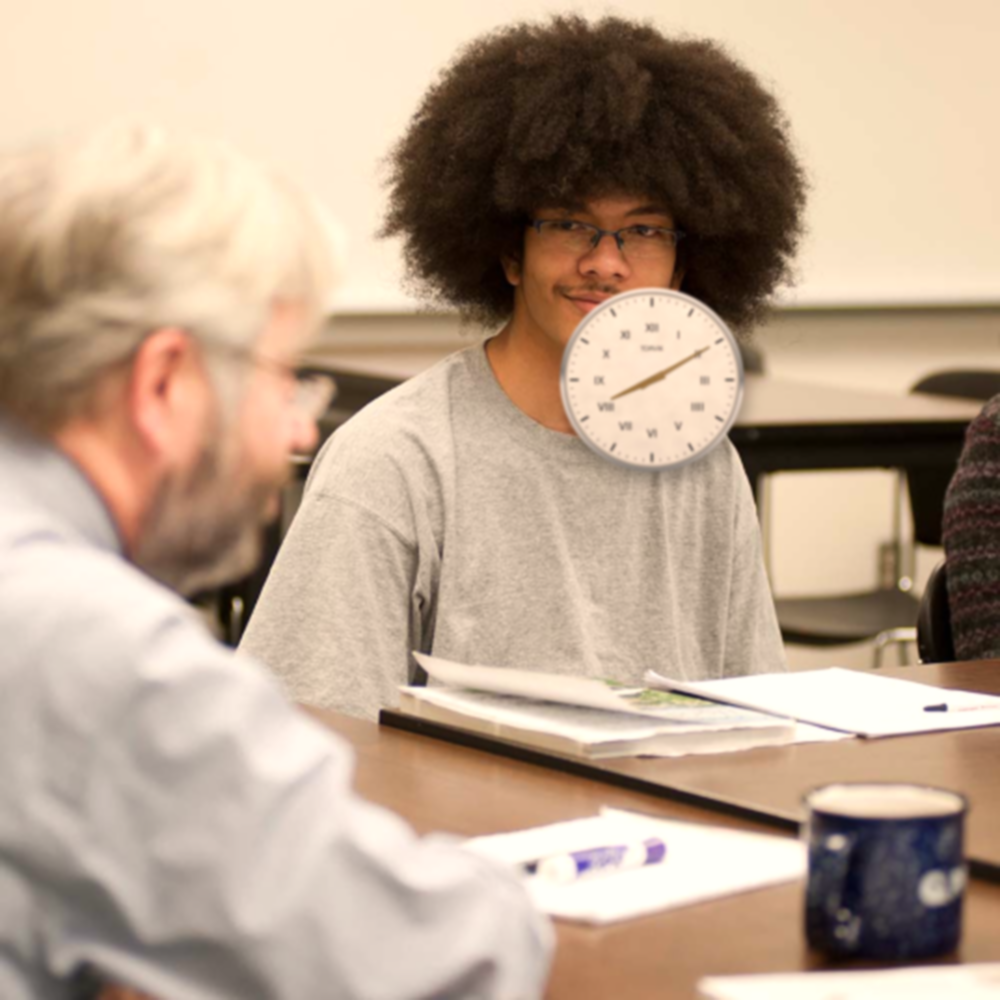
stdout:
{"hour": 8, "minute": 10}
